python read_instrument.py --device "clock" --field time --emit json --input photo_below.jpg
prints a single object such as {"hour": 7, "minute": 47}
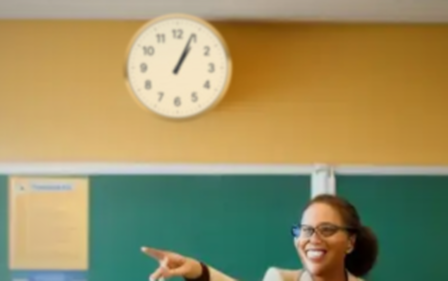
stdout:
{"hour": 1, "minute": 4}
